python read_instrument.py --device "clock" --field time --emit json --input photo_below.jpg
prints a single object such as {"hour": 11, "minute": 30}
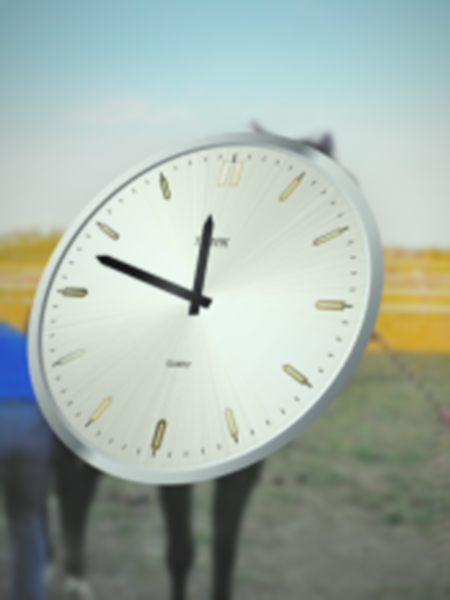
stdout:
{"hour": 11, "minute": 48}
